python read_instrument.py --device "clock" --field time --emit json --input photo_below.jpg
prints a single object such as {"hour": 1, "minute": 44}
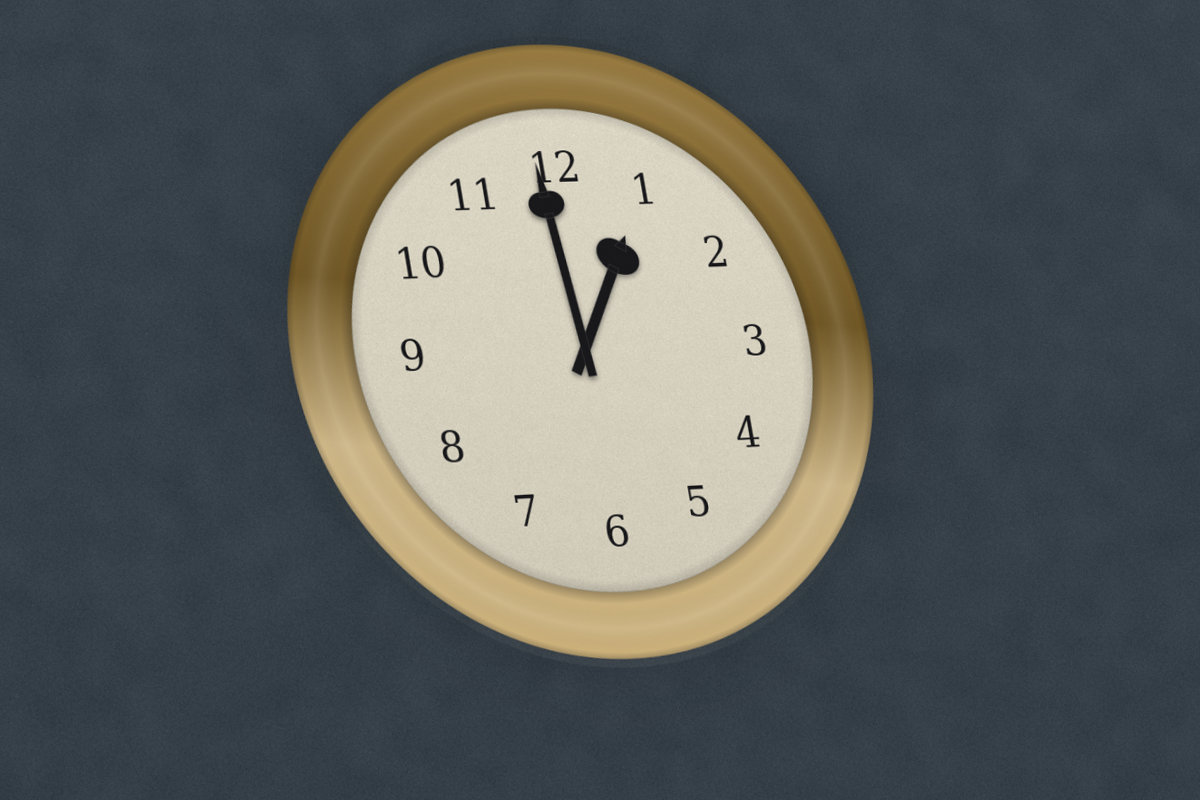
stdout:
{"hour": 12, "minute": 59}
